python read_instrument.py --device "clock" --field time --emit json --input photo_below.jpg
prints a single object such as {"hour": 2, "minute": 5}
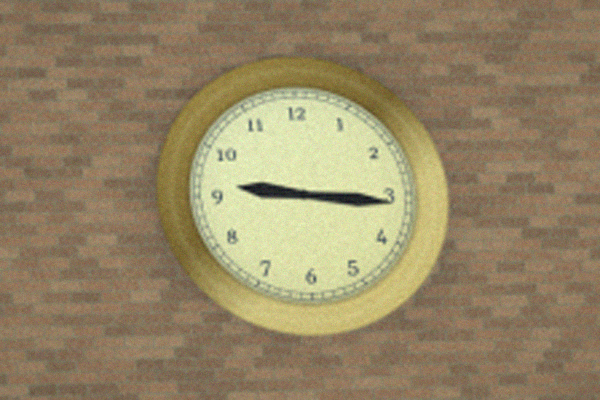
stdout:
{"hour": 9, "minute": 16}
